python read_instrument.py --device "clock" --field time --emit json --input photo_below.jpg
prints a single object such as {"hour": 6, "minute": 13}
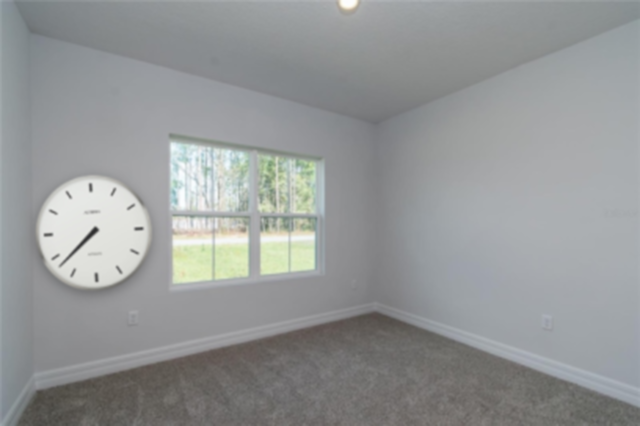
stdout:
{"hour": 7, "minute": 38}
